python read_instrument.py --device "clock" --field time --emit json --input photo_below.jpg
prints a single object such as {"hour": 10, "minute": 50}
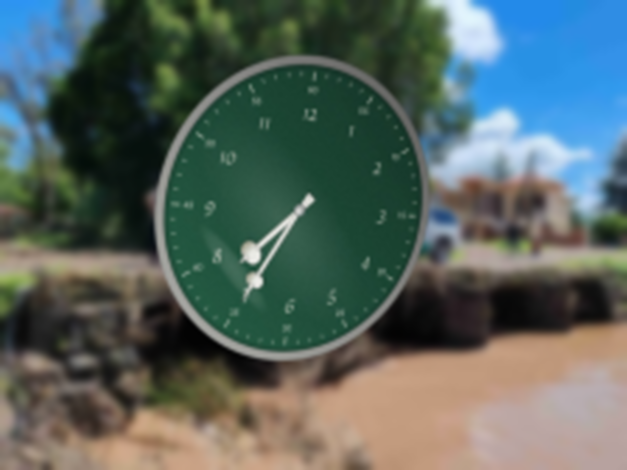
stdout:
{"hour": 7, "minute": 35}
